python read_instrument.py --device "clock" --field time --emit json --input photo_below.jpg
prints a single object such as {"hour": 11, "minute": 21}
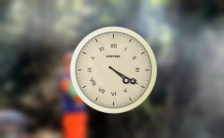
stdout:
{"hour": 4, "minute": 20}
